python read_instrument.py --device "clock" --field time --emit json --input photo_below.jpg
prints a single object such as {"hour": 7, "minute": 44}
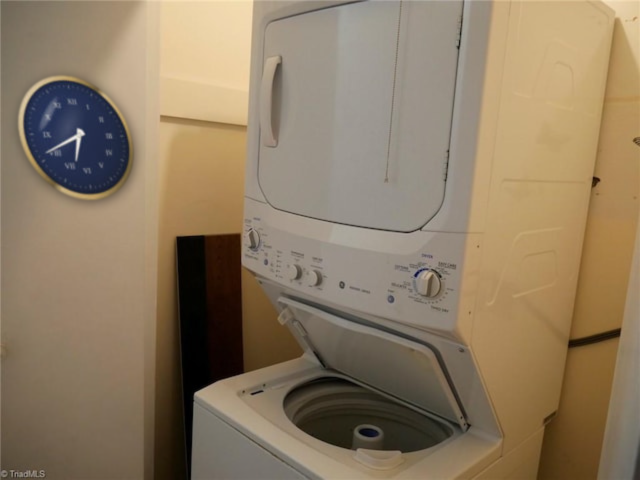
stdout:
{"hour": 6, "minute": 41}
